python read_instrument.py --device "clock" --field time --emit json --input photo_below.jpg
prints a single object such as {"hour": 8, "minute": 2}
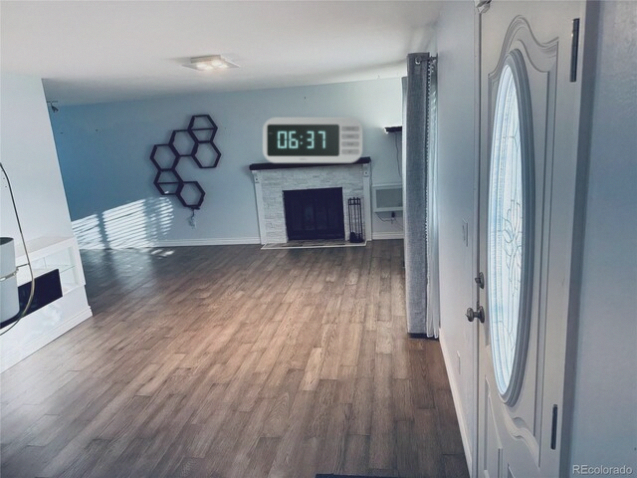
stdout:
{"hour": 6, "minute": 37}
